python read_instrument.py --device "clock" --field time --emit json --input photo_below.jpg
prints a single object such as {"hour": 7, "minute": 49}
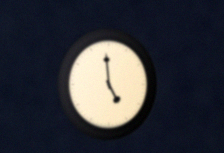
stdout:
{"hour": 4, "minute": 59}
